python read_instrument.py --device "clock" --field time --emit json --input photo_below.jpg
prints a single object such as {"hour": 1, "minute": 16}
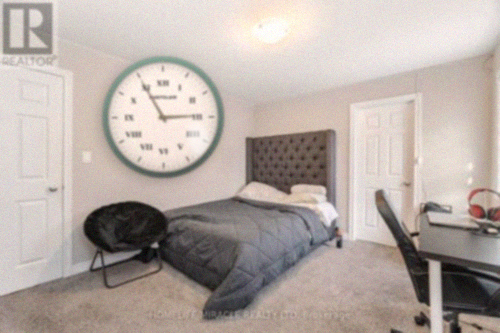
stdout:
{"hour": 2, "minute": 55}
